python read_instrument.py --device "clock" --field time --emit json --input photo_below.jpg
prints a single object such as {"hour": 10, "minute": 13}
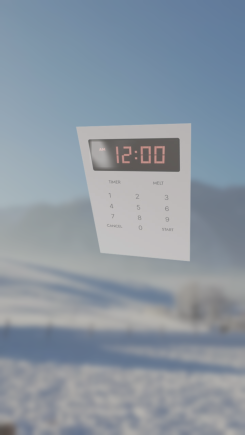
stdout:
{"hour": 12, "minute": 0}
